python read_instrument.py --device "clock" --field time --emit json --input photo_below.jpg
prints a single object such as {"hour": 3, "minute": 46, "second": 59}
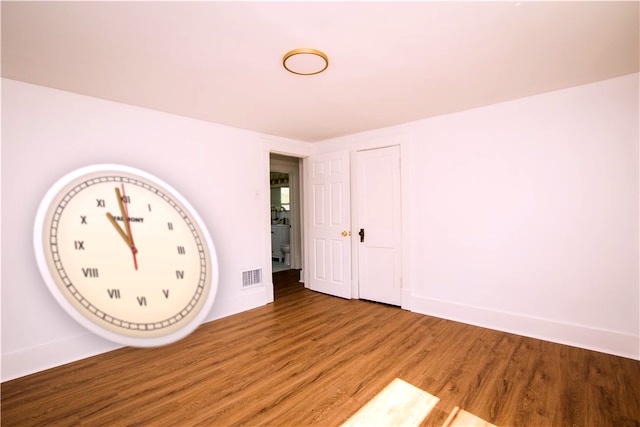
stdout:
{"hour": 10, "minute": 59, "second": 0}
